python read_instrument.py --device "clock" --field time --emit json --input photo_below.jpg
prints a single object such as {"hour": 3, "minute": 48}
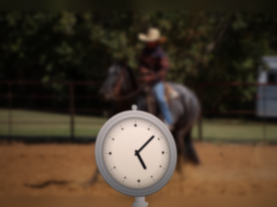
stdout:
{"hour": 5, "minute": 8}
